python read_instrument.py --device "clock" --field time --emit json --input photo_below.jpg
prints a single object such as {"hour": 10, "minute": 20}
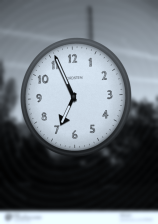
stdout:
{"hour": 6, "minute": 56}
